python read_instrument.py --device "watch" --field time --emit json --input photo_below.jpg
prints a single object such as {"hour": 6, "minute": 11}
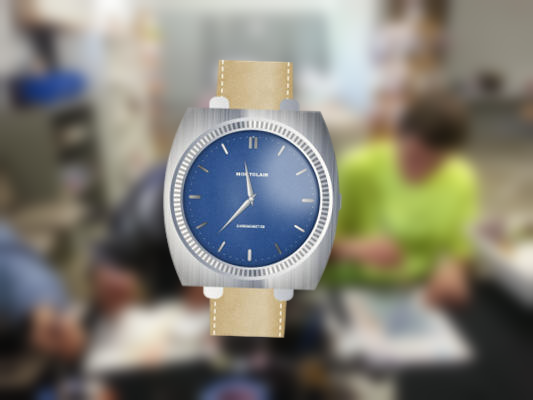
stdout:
{"hour": 11, "minute": 37}
